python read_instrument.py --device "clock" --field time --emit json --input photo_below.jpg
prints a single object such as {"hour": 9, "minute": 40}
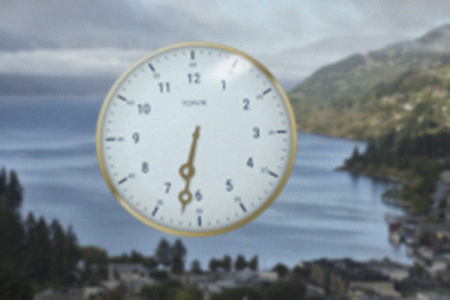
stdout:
{"hour": 6, "minute": 32}
